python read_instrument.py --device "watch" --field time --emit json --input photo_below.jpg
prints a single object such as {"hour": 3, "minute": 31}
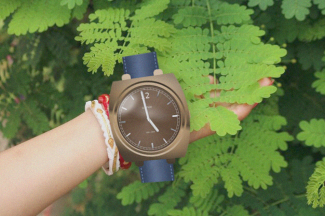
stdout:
{"hour": 4, "minute": 59}
